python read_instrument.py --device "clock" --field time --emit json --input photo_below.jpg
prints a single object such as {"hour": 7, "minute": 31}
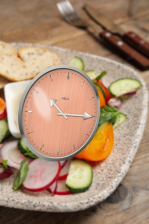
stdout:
{"hour": 10, "minute": 15}
